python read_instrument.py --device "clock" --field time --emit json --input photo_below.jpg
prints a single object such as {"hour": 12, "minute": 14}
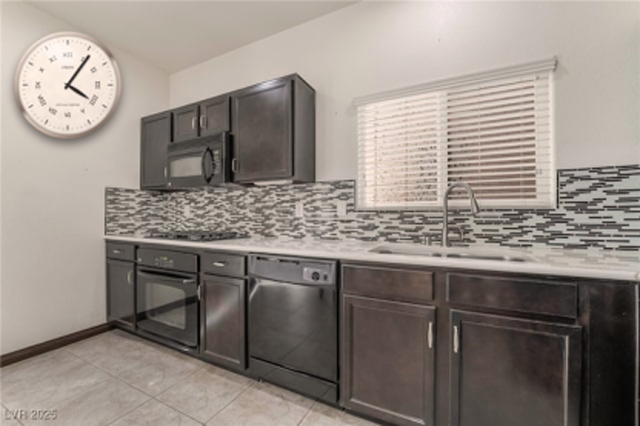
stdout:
{"hour": 4, "minute": 6}
